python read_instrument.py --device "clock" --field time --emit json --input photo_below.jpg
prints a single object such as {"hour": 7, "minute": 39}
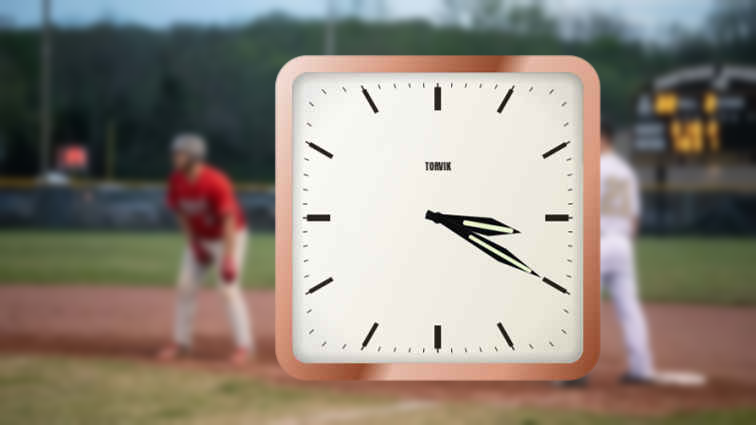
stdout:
{"hour": 3, "minute": 20}
